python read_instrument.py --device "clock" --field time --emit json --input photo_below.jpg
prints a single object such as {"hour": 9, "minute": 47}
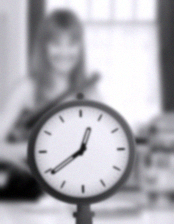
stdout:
{"hour": 12, "minute": 39}
